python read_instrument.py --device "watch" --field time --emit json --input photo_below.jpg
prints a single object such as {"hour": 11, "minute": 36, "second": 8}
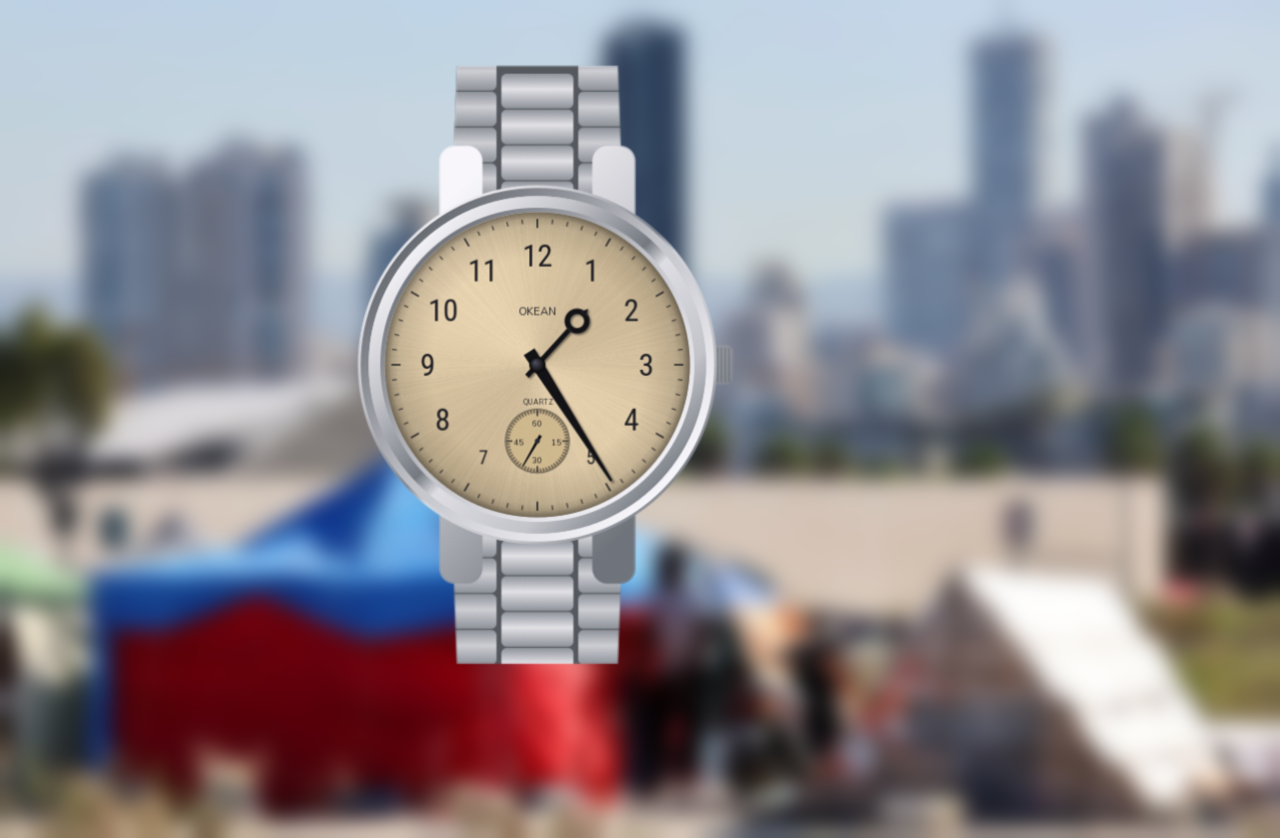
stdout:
{"hour": 1, "minute": 24, "second": 35}
